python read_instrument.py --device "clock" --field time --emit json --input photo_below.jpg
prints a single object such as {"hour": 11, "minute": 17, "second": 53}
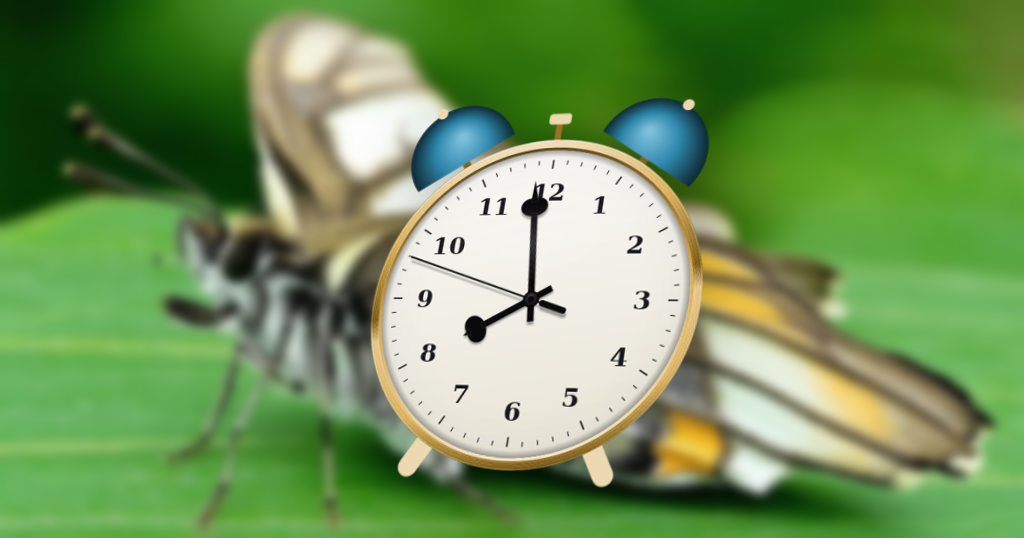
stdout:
{"hour": 7, "minute": 58, "second": 48}
